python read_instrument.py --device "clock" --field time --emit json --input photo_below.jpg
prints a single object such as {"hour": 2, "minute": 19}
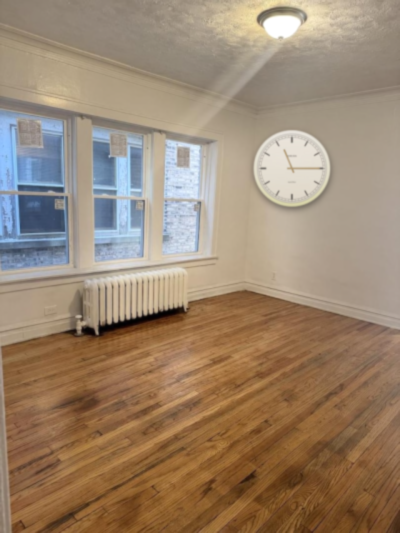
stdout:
{"hour": 11, "minute": 15}
